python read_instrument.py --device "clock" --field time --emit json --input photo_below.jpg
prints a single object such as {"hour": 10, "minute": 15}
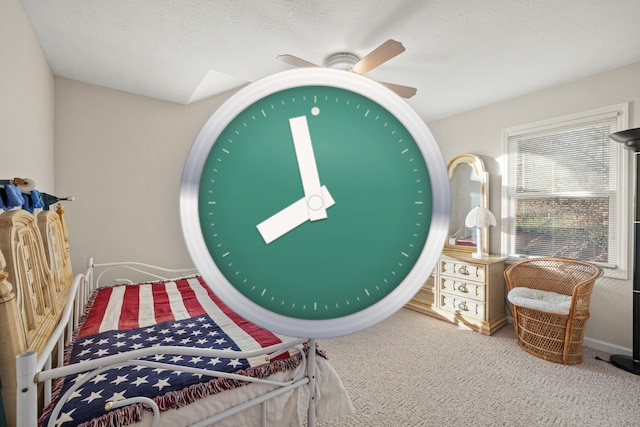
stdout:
{"hour": 7, "minute": 58}
